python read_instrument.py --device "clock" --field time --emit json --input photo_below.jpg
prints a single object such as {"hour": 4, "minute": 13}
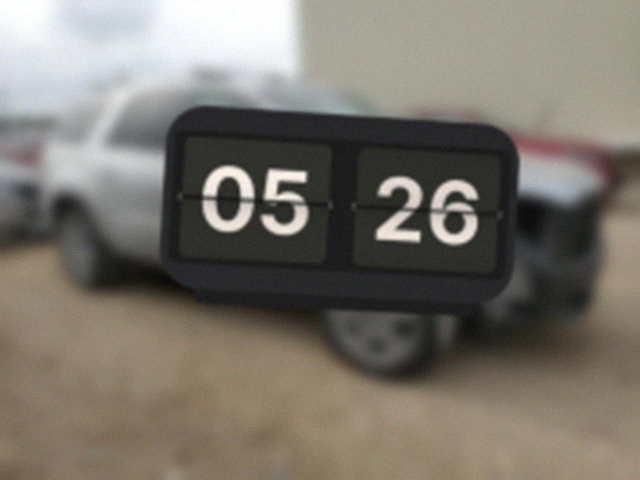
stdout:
{"hour": 5, "minute": 26}
